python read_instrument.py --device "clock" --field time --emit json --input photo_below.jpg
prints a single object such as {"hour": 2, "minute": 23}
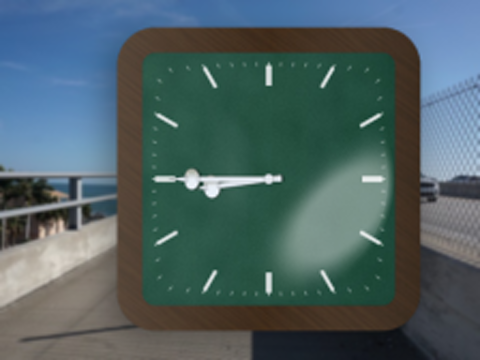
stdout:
{"hour": 8, "minute": 45}
